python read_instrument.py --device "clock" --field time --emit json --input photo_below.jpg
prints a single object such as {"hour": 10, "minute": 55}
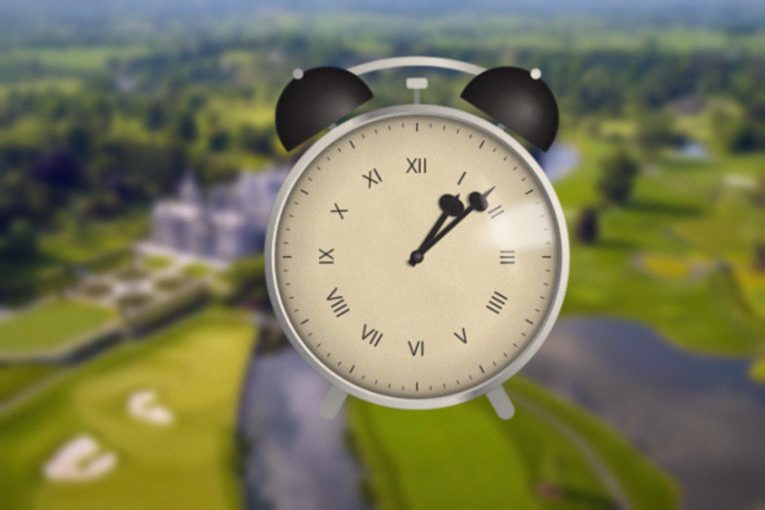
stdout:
{"hour": 1, "minute": 8}
